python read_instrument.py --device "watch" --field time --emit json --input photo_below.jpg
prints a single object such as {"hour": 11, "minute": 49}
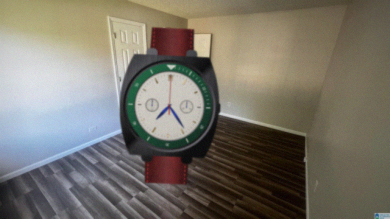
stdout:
{"hour": 7, "minute": 24}
